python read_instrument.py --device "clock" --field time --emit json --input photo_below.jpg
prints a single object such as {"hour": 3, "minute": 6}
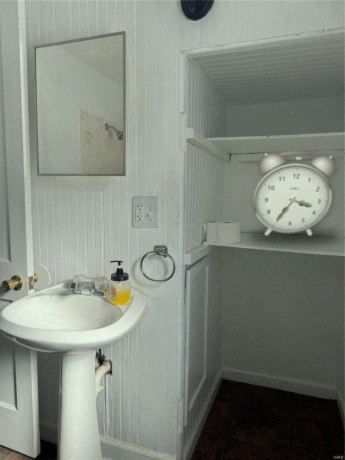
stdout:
{"hour": 3, "minute": 35}
